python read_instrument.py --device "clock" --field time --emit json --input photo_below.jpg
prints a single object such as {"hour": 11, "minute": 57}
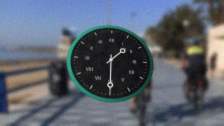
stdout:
{"hour": 1, "minute": 30}
